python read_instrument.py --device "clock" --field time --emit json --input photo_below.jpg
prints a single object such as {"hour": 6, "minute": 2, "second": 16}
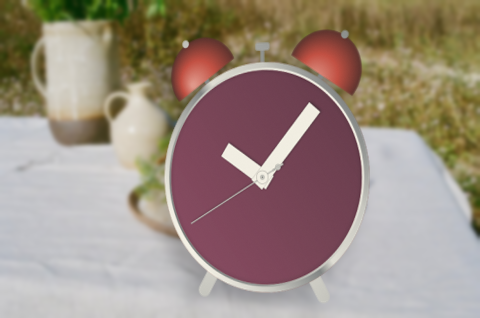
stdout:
{"hour": 10, "minute": 6, "second": 40}
